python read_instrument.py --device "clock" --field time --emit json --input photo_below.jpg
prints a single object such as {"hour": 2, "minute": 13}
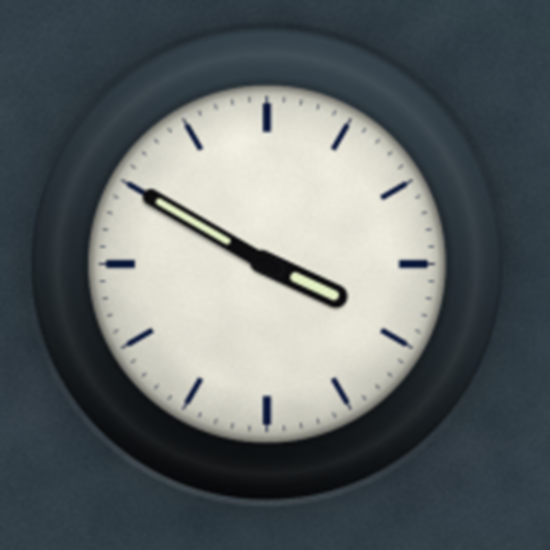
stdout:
{"hour": 3, "minute": 50}
